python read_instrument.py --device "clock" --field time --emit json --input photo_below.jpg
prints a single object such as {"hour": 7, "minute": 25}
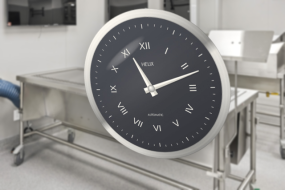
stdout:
{"hour": 11, "minute": 12}
